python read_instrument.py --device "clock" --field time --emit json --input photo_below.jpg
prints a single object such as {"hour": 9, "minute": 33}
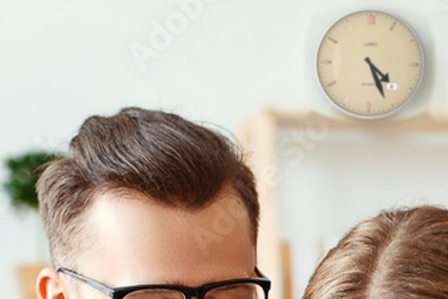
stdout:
{"hour": 4, "minute": 26}
